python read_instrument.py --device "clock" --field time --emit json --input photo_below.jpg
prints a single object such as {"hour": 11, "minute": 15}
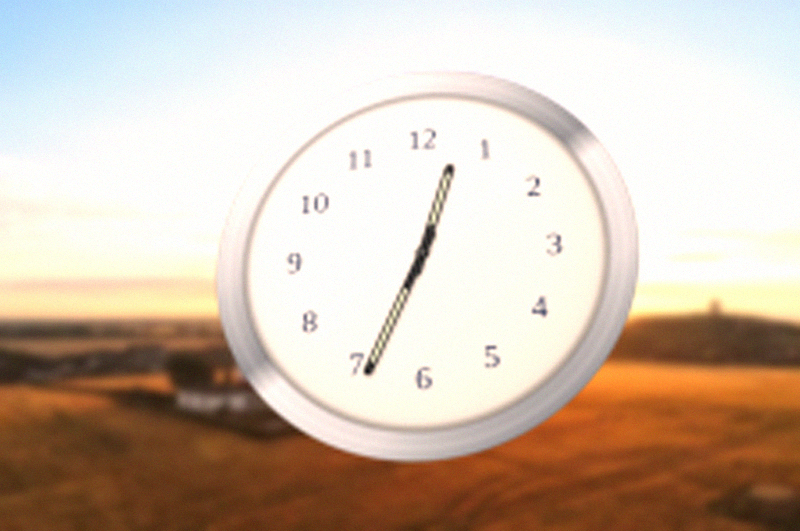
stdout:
{"hour": 12, "minute": 34}
